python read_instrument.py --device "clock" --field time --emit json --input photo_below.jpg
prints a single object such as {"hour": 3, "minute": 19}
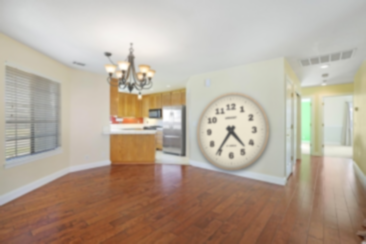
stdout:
{"hour": 4, "minute": 36}
